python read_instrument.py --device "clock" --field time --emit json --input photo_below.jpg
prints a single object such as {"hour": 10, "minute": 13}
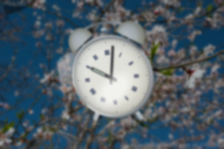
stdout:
{"hour": 10, "minute": 2}
